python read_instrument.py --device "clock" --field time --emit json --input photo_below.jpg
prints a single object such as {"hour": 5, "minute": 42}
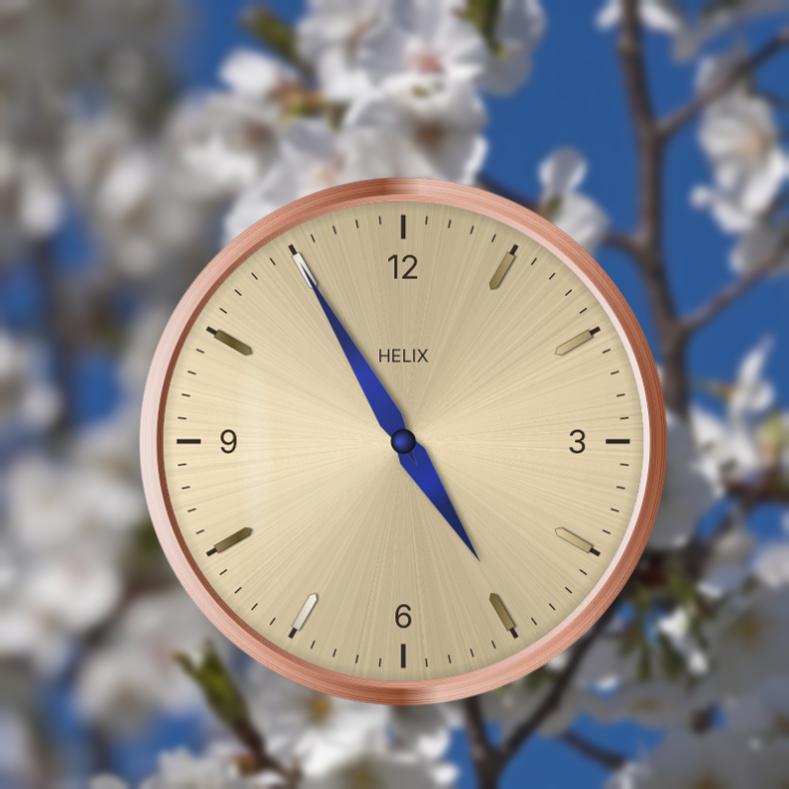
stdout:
{"hour": 4, "minute": 55}
